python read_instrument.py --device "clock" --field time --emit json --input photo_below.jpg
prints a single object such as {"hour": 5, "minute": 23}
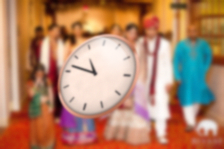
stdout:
{"hour": 10, "minute": 47}
